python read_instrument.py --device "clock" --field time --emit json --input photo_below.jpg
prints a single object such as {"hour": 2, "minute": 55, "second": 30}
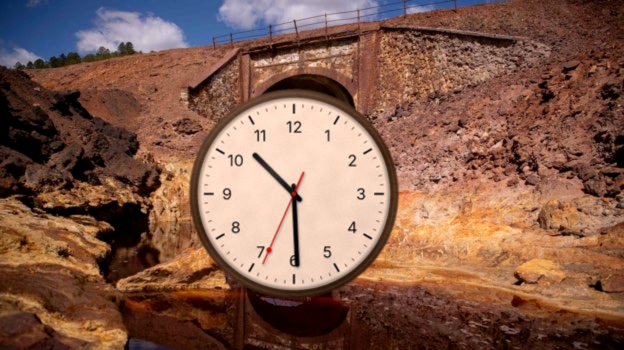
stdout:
{"hour": 10, "minute": 29, "second": 34}
